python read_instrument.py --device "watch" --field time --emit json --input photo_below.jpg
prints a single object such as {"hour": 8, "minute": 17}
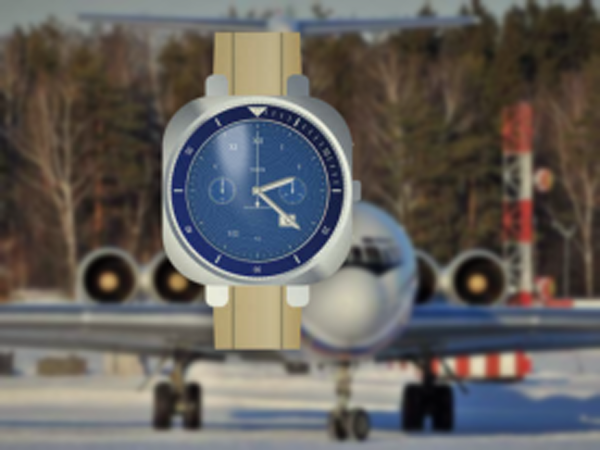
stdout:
{"hour": 2, "minute": 22}
